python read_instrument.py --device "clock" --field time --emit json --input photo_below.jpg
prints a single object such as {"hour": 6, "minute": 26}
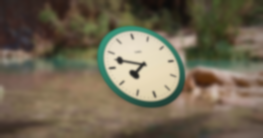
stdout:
{"hour": 7, "minute": 48}
